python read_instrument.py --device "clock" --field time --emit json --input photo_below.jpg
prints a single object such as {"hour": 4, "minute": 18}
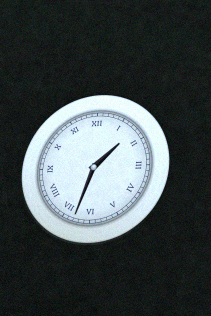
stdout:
{"hour": 1, "minute": 33}
